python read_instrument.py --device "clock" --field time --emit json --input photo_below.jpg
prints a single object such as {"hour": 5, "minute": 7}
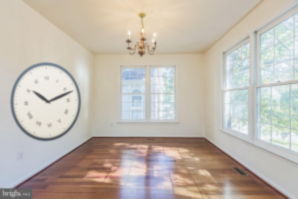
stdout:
{"hour": 10, "minute": 12}
